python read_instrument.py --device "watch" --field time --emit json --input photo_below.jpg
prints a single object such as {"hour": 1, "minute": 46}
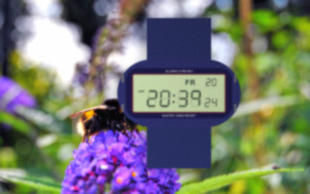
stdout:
{"hour": 20, "minute": 39}
